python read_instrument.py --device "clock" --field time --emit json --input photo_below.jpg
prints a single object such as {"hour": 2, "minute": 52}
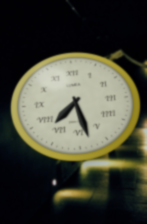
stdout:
{"hour": 7, "minute": 28}
